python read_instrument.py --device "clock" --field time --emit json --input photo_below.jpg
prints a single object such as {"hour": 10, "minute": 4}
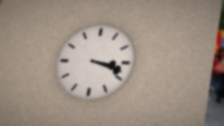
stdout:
{"hour": 3, "minute": 18}
